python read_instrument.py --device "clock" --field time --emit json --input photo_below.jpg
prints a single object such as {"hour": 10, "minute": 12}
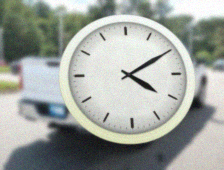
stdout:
{"hour": 4, "minute": 10}
